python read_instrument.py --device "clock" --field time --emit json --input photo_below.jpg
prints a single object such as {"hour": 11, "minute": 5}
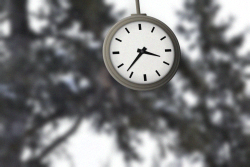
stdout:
{"hour": 3, "minute": 37}
